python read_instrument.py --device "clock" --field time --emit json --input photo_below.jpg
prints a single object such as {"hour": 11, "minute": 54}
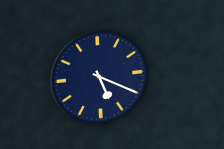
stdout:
{"hour": 5, "minute": 20}
